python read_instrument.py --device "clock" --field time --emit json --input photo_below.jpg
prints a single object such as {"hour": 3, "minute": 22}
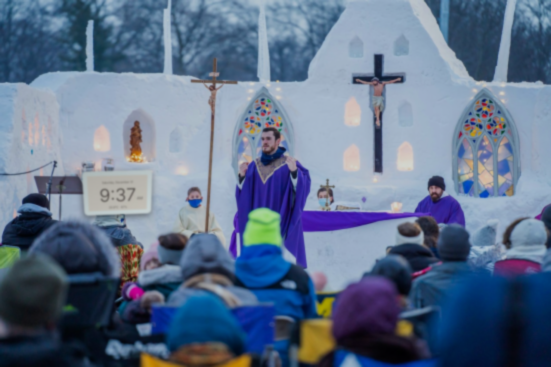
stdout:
{"hour": 9, "minute": 37}
